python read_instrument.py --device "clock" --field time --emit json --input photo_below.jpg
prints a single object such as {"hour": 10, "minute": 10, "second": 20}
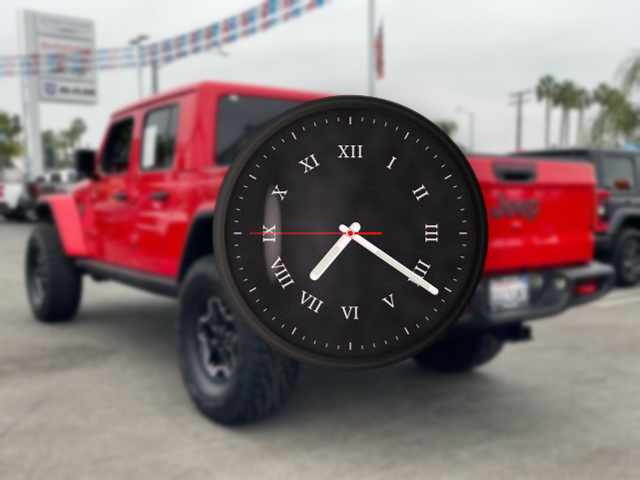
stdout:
{"hour": 7, "minute": 20, "second": 45}
